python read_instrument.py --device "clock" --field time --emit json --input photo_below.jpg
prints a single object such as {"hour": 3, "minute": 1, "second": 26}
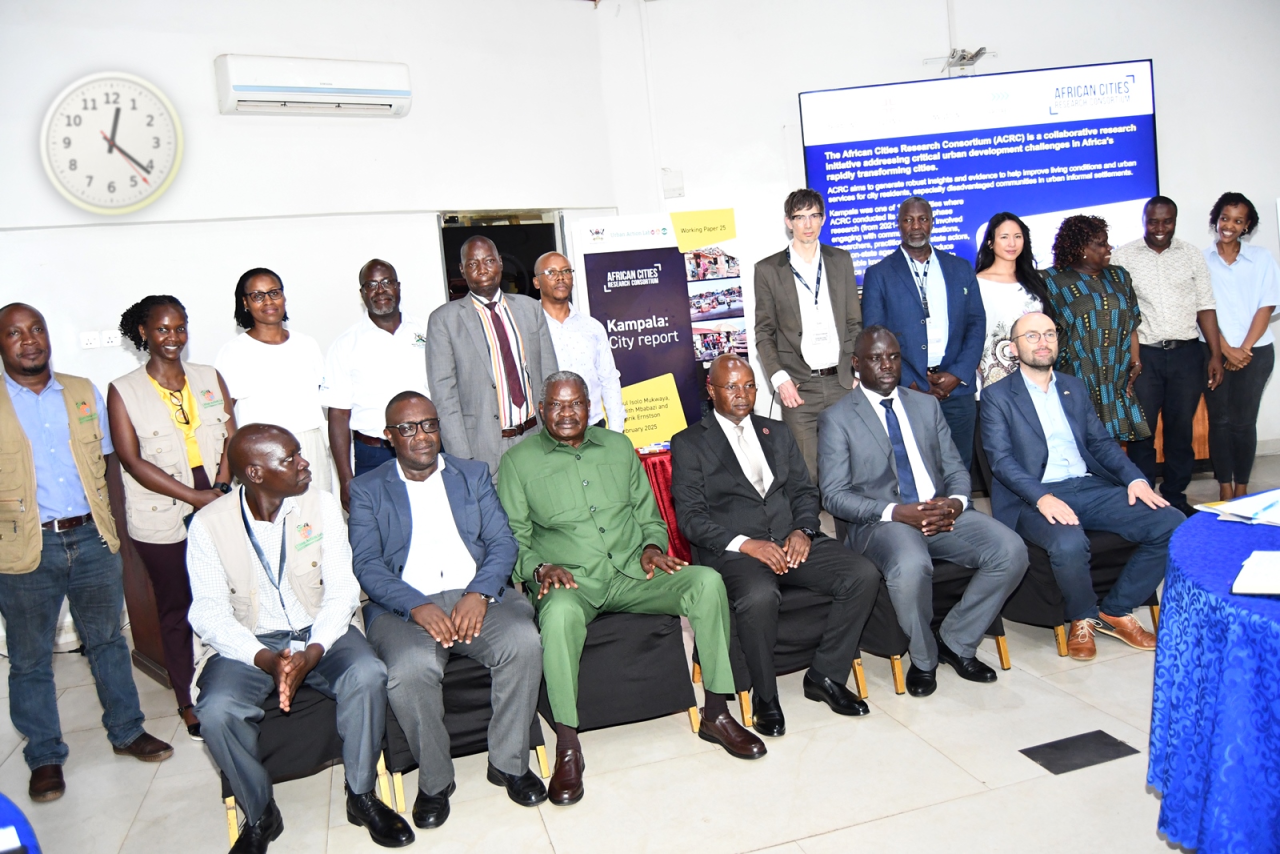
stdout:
{"hour": 12, "minute": 21, "second": 23}
